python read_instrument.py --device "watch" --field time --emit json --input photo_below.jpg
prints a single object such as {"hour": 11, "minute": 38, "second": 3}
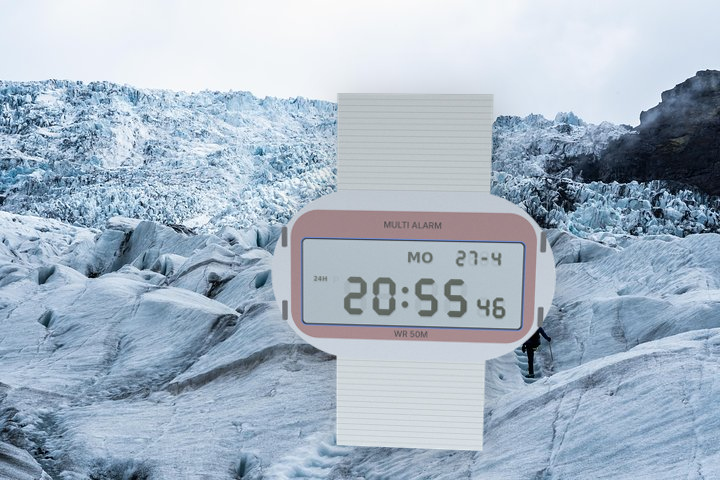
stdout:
{"hour": 20, "minute": 55, "second": 46}
